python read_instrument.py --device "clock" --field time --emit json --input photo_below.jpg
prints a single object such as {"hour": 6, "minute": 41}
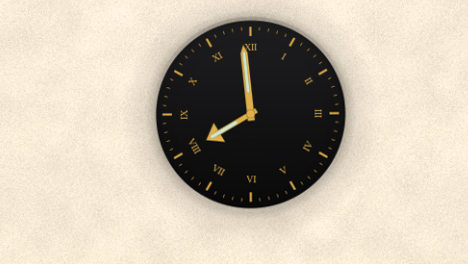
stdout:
{"hour": 7, "minute": 59}
